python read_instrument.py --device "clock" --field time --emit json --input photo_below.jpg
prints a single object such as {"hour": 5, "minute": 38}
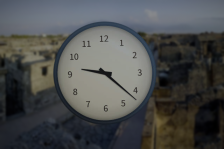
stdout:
{"hour": 9, "minute": 22}
